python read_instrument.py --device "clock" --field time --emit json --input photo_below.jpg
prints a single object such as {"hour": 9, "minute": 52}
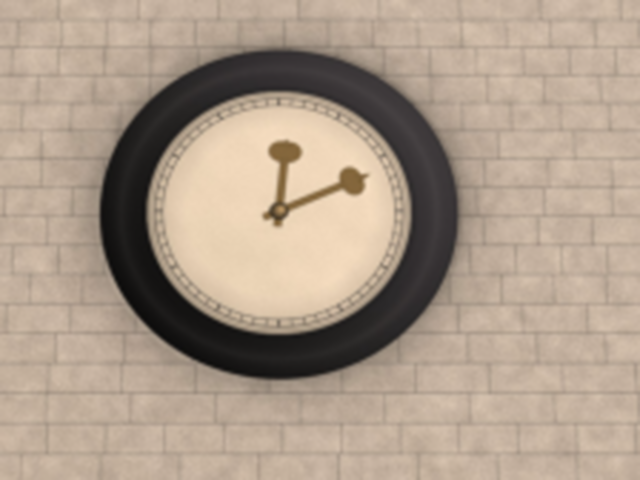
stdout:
{"hour": 12, "minute": 11}
